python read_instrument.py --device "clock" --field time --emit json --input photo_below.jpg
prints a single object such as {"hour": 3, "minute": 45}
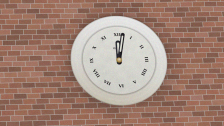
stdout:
{"hour": 12, "minute": 2}
